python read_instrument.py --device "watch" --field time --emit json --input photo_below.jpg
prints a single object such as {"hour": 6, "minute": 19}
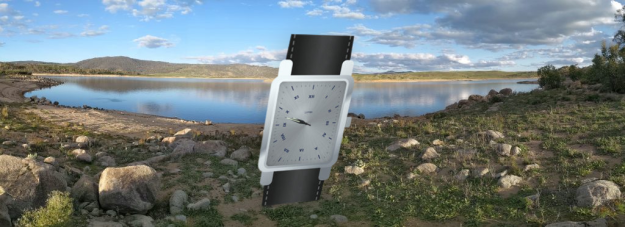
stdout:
{"hour": 9, "minute": 48}
